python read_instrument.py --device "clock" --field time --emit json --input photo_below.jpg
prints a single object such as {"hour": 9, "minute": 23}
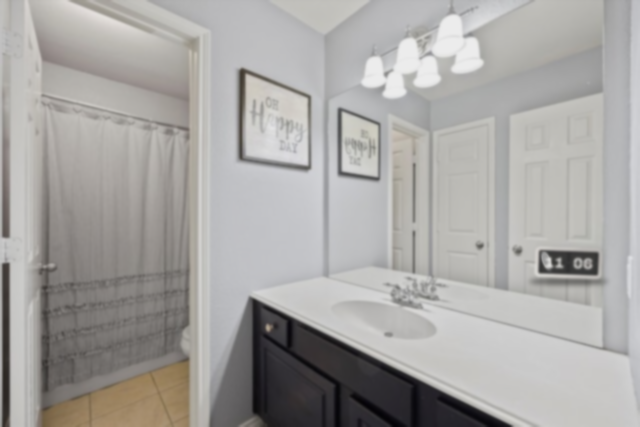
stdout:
{"hour": 11, "minute": 6}
